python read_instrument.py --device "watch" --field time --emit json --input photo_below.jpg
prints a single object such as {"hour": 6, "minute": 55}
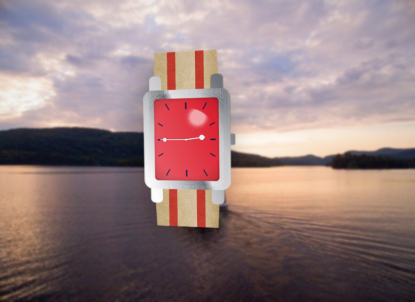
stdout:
{"hour": 2, "minute": 45}
